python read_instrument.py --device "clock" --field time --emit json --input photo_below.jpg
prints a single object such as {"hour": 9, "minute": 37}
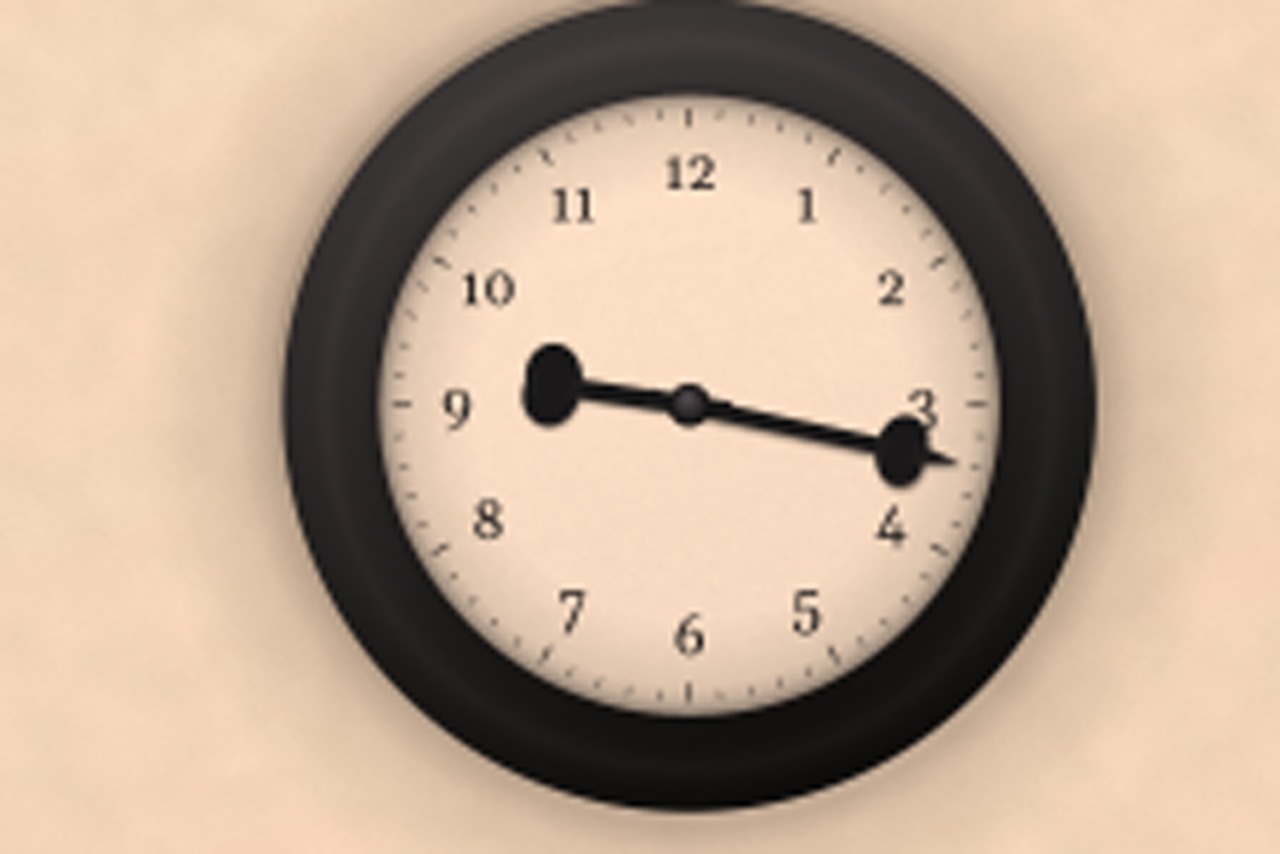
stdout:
{"hour": 9, "minute": 17}
